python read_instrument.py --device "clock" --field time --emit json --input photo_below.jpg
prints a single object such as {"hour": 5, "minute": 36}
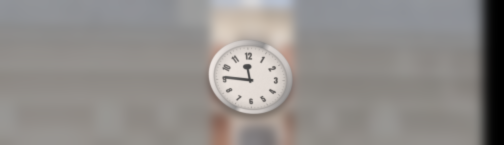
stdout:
{"hour": 11, "minute": 46}
